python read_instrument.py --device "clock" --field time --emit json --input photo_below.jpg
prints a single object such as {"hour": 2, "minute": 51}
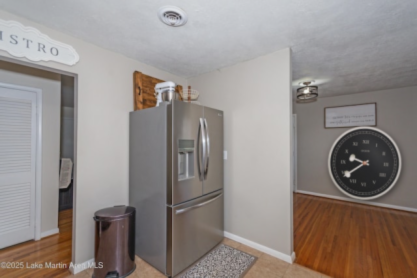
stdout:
{"hour": 9, "minute": 39}
